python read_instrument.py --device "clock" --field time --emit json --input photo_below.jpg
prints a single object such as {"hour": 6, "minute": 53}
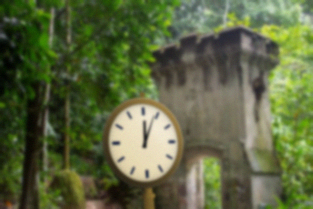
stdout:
{"hour": 12, "minute": 4}
